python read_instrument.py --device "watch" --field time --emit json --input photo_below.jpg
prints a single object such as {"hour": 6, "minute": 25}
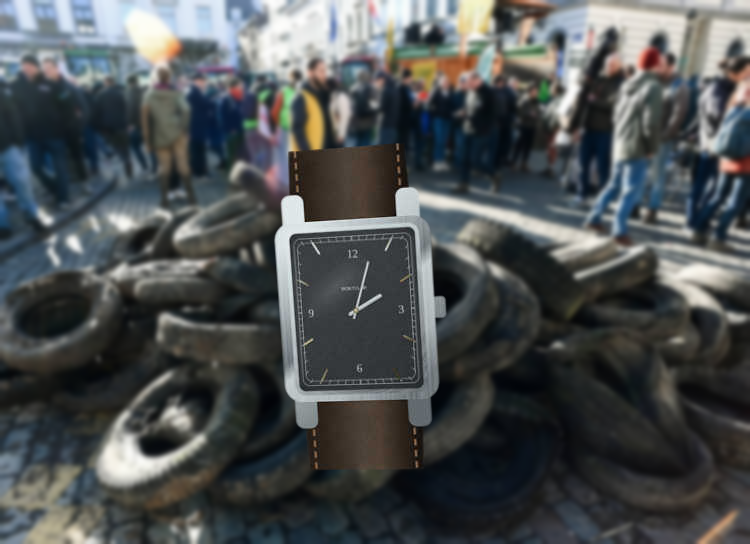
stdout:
{"hour": 2, "minute": 3}
